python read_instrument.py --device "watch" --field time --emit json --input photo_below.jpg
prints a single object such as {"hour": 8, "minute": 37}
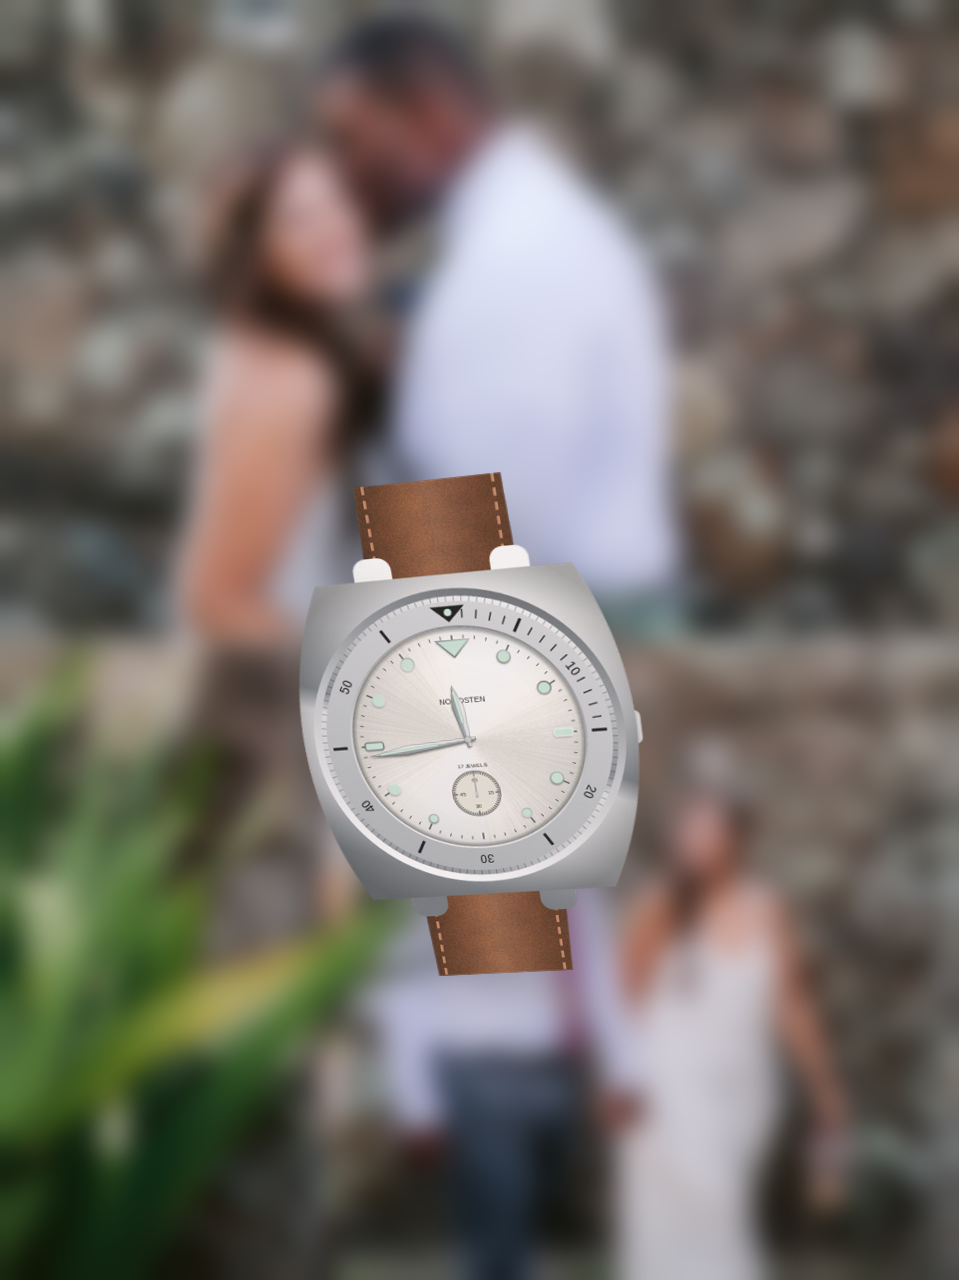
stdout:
{"hour": 11, "minute": 44}
